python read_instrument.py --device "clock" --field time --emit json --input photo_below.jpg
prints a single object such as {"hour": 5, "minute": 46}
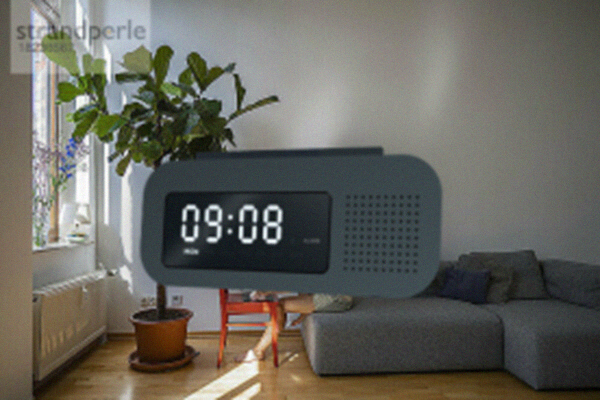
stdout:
{"hour": 9, "minute": 8}
